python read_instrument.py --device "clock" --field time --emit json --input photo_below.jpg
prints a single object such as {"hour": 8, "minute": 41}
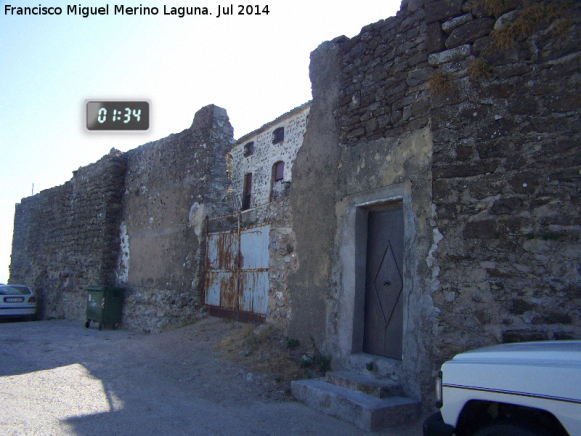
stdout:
{"hour": 1, "minute": 34}
